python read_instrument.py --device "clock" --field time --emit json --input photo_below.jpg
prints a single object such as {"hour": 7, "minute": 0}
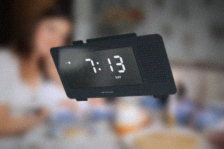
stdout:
{"hour": 7, "minute": 13}
